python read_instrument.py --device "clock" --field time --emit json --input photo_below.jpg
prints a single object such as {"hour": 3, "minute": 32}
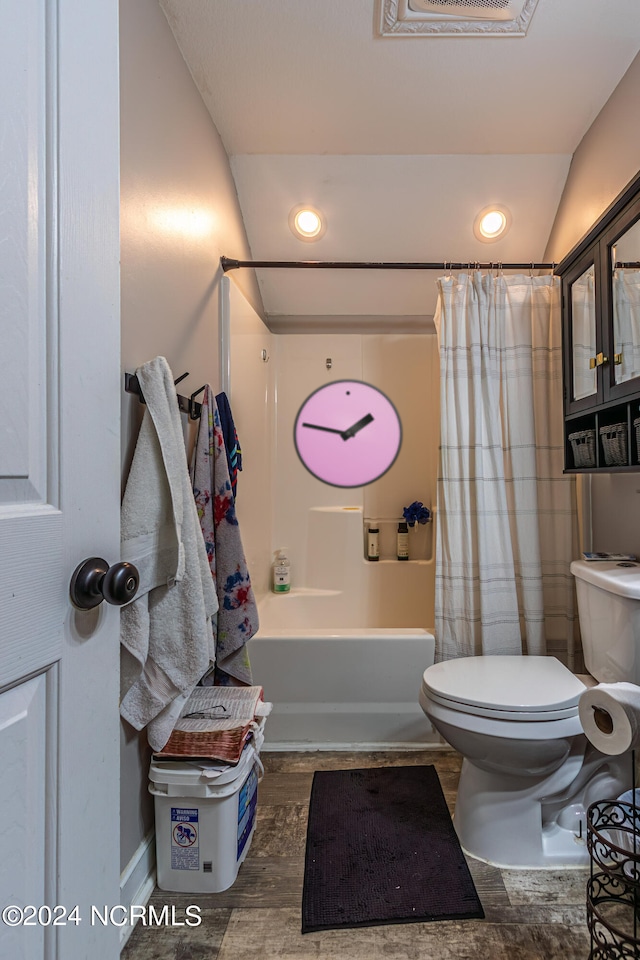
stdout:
{"hour": 1, "minute": 47}
